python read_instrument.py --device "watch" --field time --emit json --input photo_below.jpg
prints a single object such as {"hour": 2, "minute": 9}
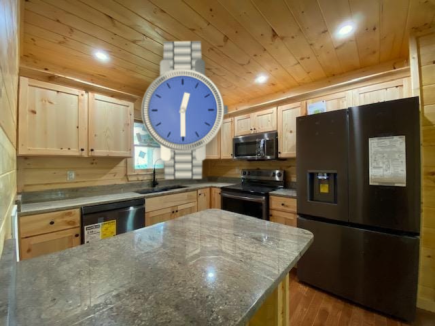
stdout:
{"hour": 12, "minute": 30}
